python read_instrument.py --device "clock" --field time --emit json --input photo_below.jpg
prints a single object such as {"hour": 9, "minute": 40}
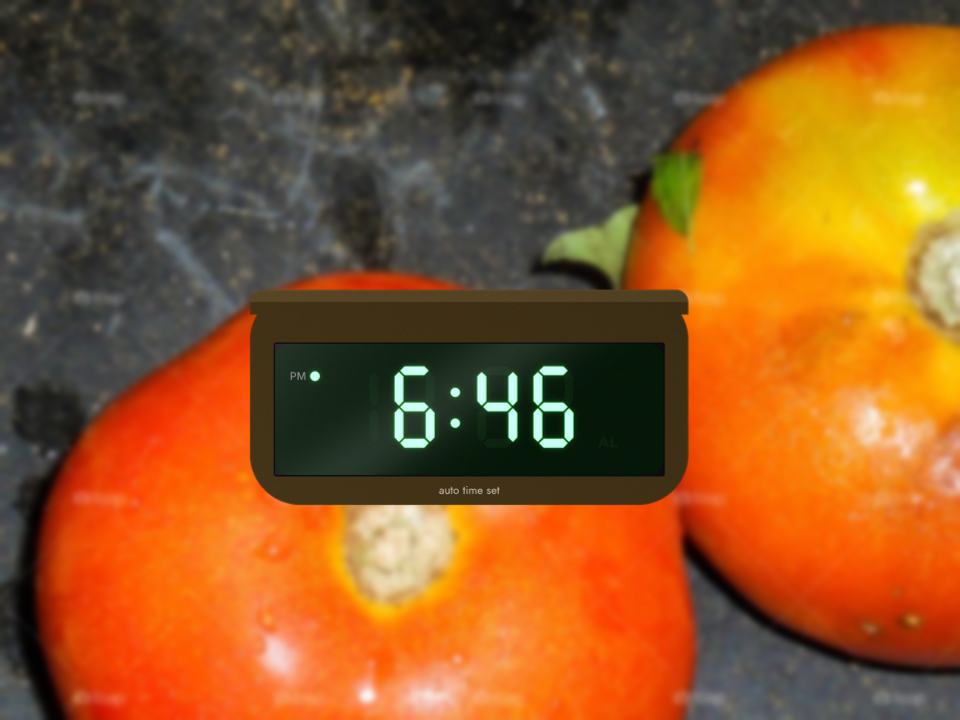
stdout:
{"hour": 6, "minute": 46}
